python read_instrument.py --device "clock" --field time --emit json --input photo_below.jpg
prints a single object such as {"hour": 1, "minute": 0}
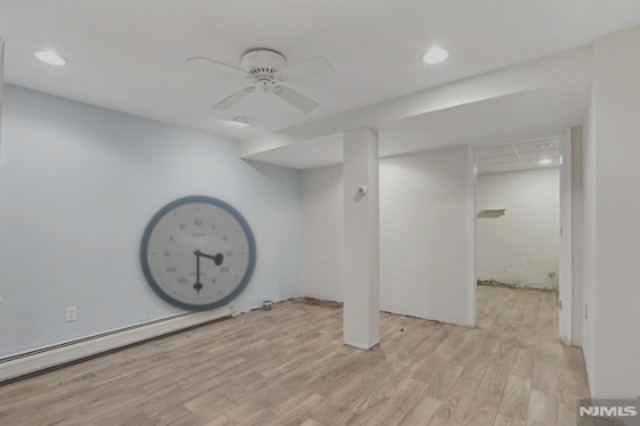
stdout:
{"hour": 3, "minute": 30}
